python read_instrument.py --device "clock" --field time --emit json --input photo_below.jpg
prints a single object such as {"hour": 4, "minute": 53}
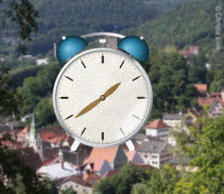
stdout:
{"hour": 1, "minute": 39}
